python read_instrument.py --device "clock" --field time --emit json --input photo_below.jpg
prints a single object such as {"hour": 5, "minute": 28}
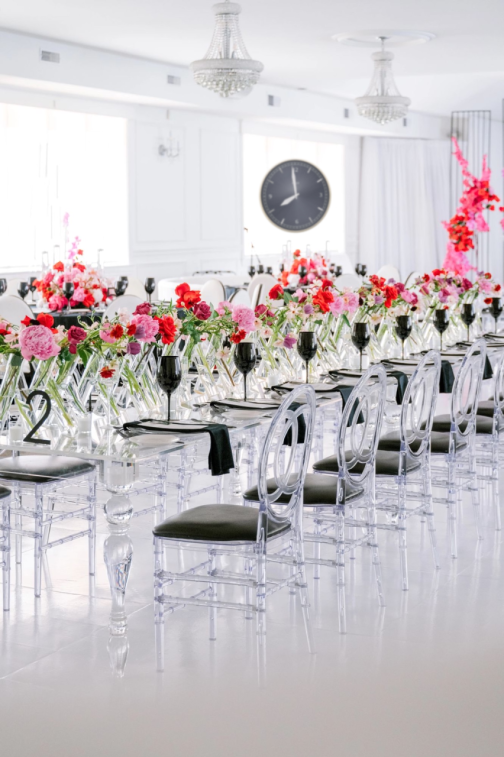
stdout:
{"hour": 7, "minute": 59}
